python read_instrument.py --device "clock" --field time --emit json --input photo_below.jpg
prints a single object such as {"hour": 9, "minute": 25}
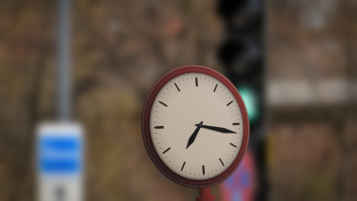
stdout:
{"hour": 7, "minute": 17}
